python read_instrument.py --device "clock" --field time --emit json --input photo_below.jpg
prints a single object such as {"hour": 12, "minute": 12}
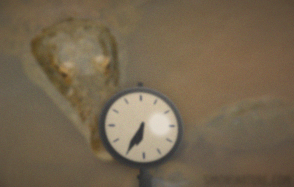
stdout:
{"hour": 6, "minute": 35}
